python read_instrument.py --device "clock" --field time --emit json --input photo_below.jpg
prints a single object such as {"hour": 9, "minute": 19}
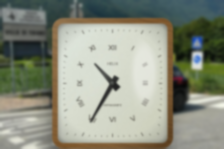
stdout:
{"hour": 10, "minute": 35}
